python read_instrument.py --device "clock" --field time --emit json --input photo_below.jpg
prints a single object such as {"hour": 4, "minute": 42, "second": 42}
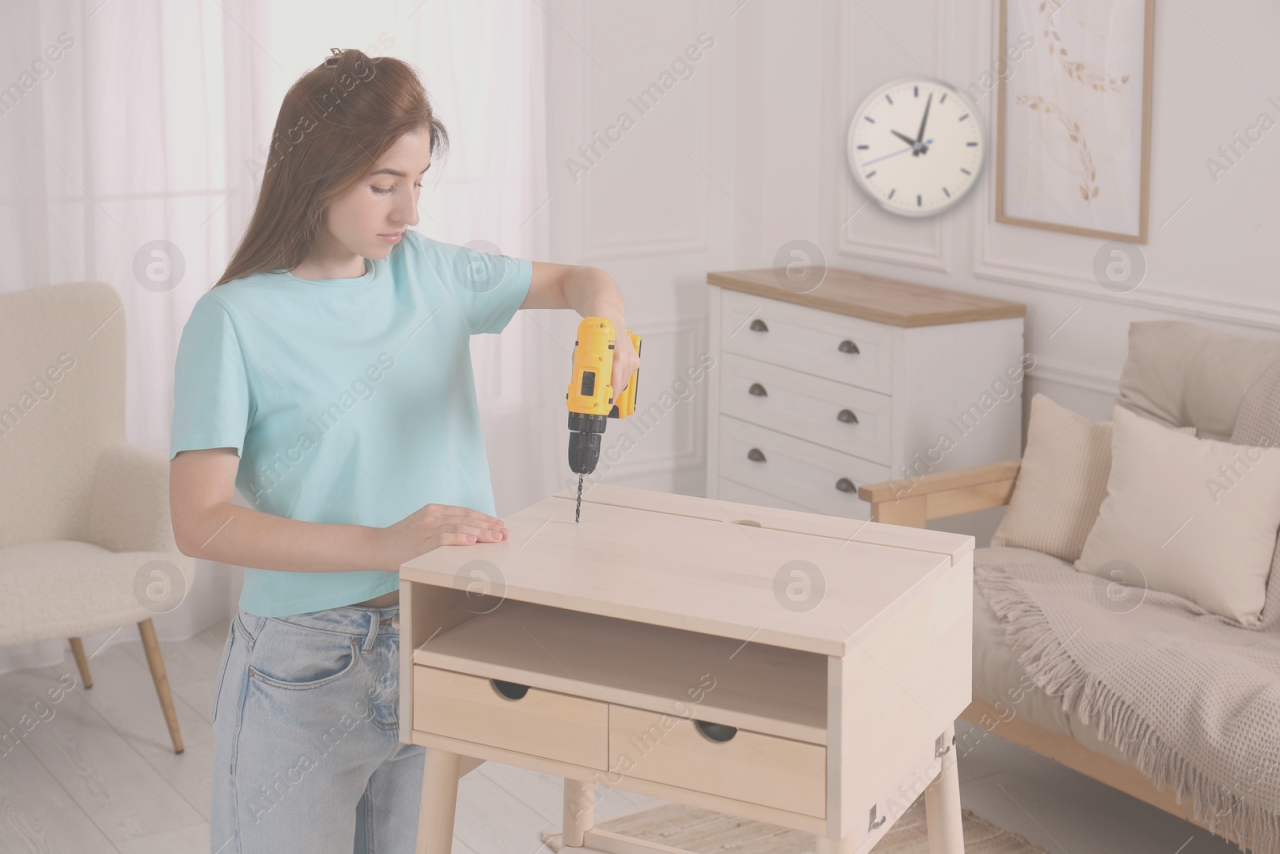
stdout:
{"hour": 10, "minute": 2, "second": 42}
